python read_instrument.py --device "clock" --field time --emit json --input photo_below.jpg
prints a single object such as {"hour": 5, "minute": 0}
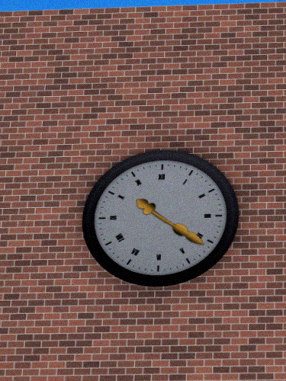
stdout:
{"hour": 10, "minute": 21}
